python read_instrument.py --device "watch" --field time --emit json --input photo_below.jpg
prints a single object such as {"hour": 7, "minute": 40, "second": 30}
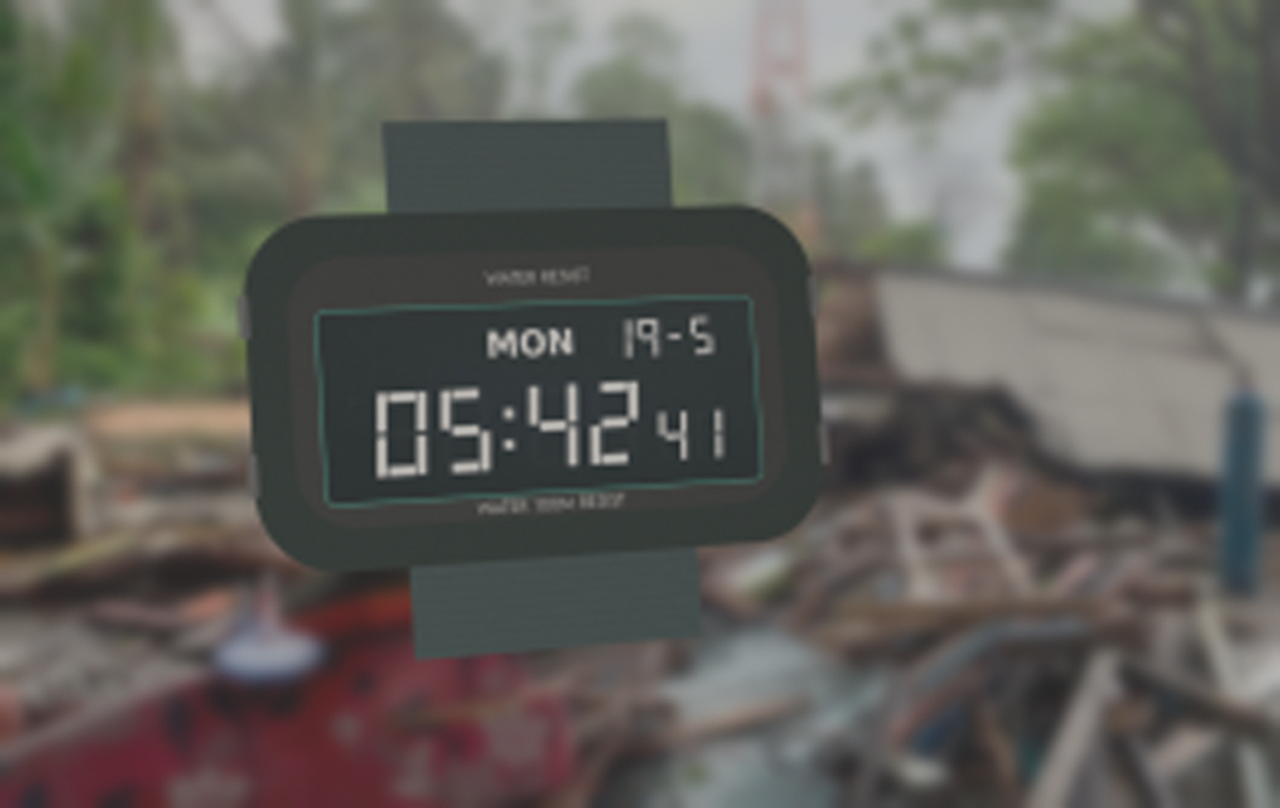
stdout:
{"hour": 5, "minute": 42, "second": 41}
